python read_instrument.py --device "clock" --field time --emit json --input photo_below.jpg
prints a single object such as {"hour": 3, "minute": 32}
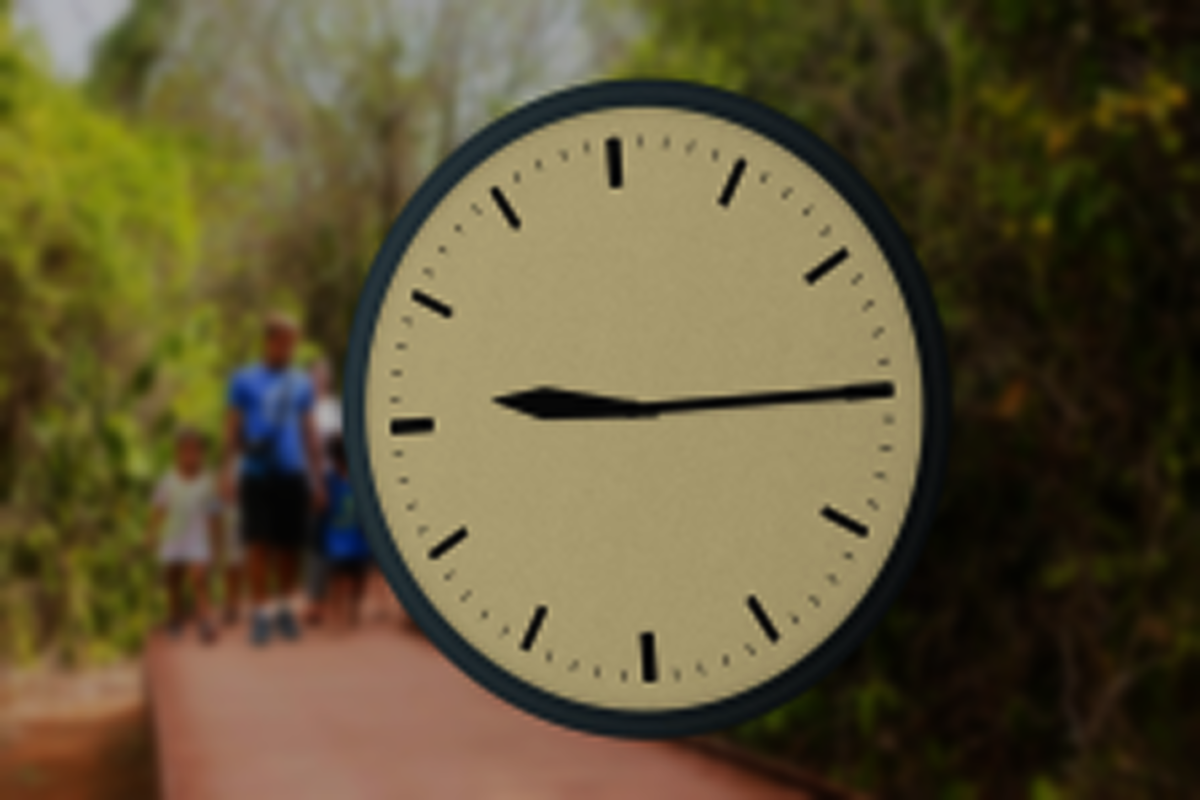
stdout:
{"hour": 9, "minute": 15}
